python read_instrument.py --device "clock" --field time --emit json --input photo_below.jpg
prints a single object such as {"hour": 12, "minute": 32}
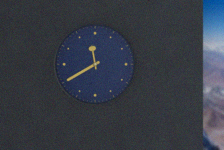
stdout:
{"hour": 11, "minute": 40}
